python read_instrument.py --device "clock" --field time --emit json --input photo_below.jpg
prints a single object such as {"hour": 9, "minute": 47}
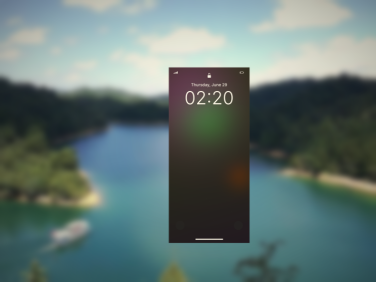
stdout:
{"hour": 2, "minute": 20}
